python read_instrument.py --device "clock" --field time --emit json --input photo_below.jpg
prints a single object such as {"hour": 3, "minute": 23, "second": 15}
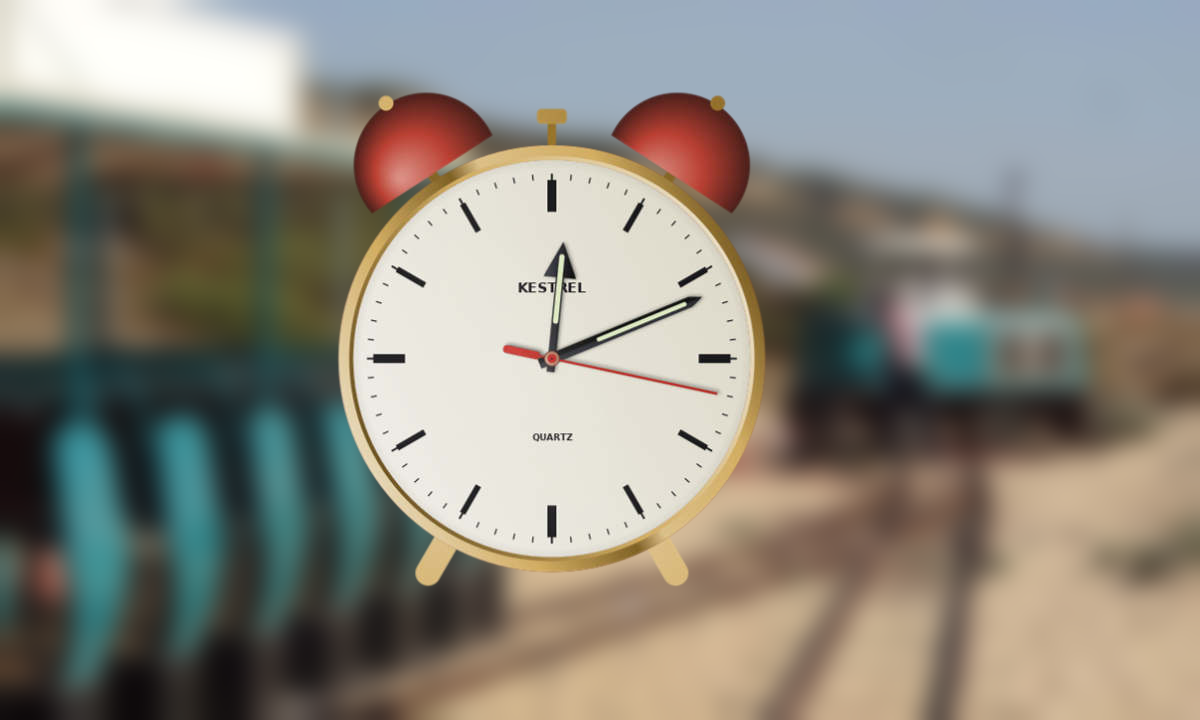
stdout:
{"hour": 12, "minute": 11, "second": 17}
